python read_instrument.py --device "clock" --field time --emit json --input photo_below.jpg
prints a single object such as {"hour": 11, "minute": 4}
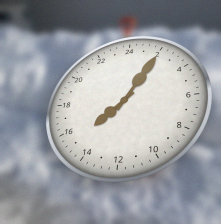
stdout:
{"hour": 15, "minute": 5}
